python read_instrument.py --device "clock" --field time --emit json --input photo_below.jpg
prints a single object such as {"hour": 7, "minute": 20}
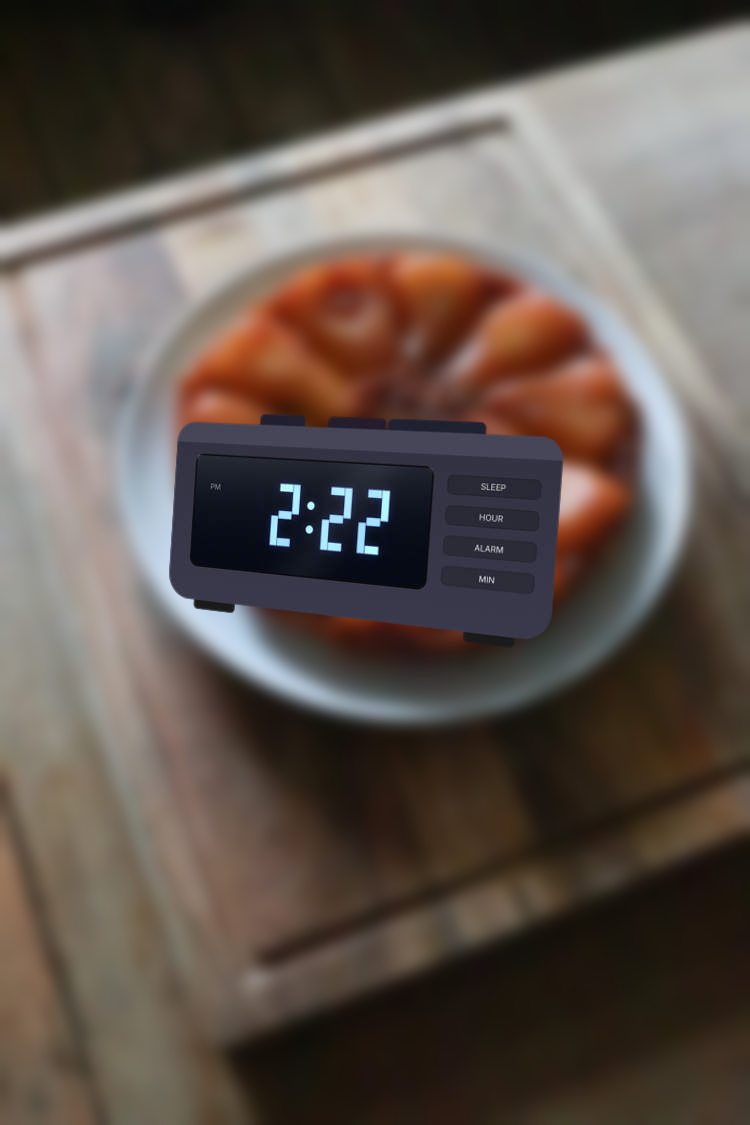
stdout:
{"hour": 2, "minute": 22}
